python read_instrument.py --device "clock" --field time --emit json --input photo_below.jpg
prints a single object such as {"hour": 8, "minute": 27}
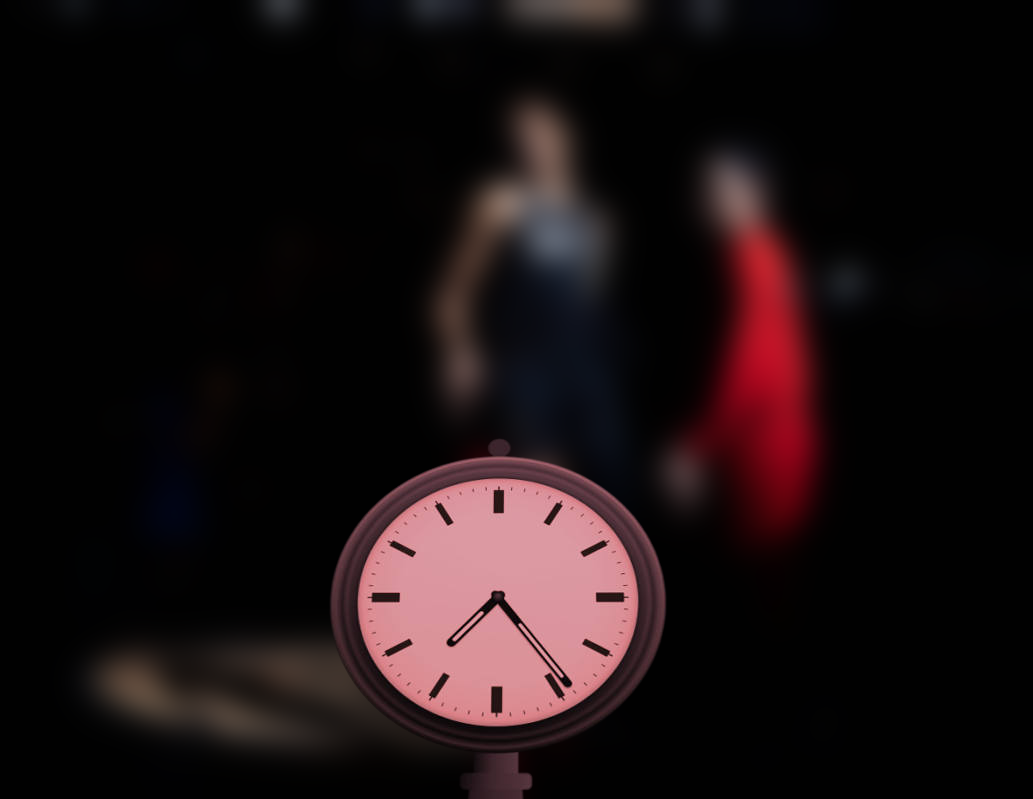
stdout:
{"hour": 7, "minute": 24}
